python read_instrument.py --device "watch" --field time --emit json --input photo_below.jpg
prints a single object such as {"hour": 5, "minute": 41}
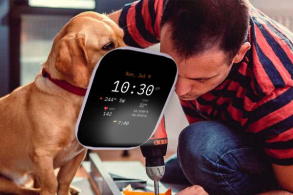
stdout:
{"hour": 10, "minute": 30}
